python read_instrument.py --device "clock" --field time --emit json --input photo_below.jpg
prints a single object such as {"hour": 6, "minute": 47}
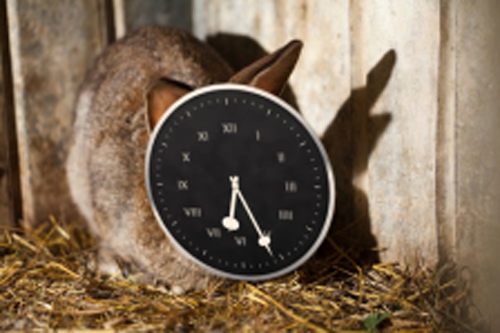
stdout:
{"hour": 6, "minute": 26}
